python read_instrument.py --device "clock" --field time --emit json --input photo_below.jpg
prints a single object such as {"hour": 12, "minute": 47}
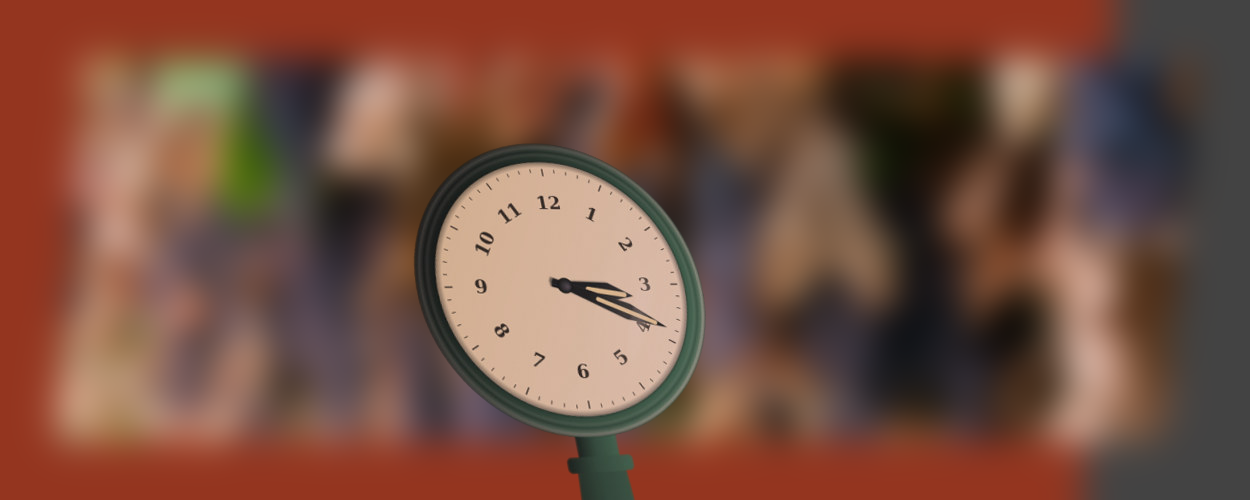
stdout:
{"hour": 3, "minute": 19}
